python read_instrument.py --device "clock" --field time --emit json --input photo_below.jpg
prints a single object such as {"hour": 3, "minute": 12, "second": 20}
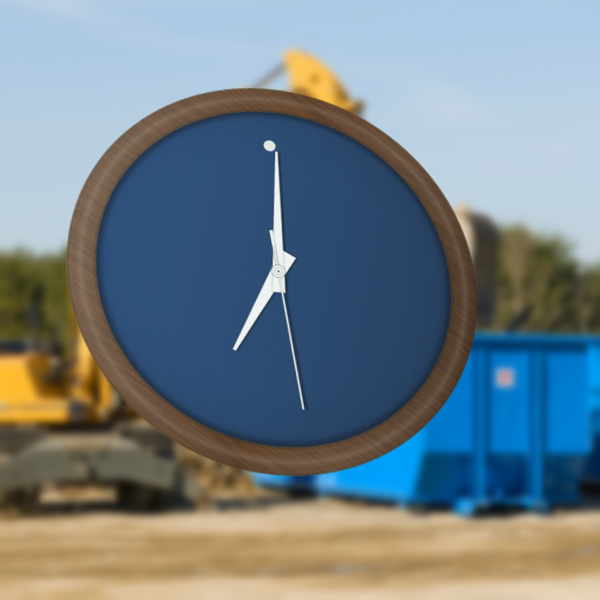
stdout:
{"hour": 7, "minute": 0, "second": 29}
